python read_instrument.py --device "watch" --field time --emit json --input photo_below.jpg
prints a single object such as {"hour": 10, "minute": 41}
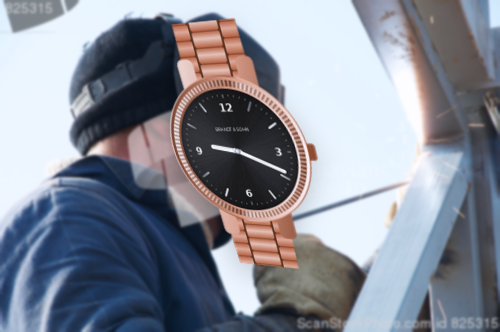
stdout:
{"hour": 9, "minute": 19}
